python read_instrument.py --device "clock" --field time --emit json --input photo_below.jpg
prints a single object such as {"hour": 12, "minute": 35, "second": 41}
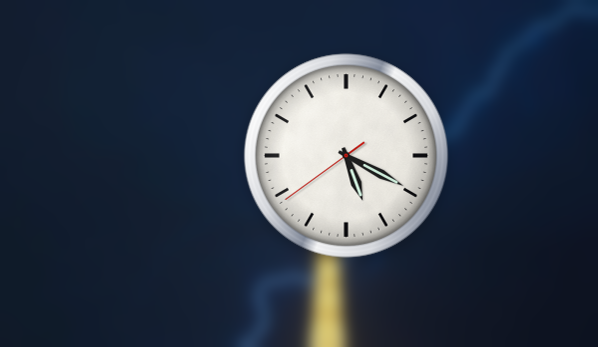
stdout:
{"hour": 5, "minute": 19, "second": 39}
